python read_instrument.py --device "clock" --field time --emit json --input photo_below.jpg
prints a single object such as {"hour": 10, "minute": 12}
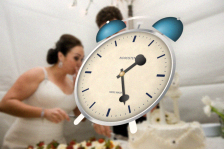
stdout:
{"hour": 1, "minute": 26}
